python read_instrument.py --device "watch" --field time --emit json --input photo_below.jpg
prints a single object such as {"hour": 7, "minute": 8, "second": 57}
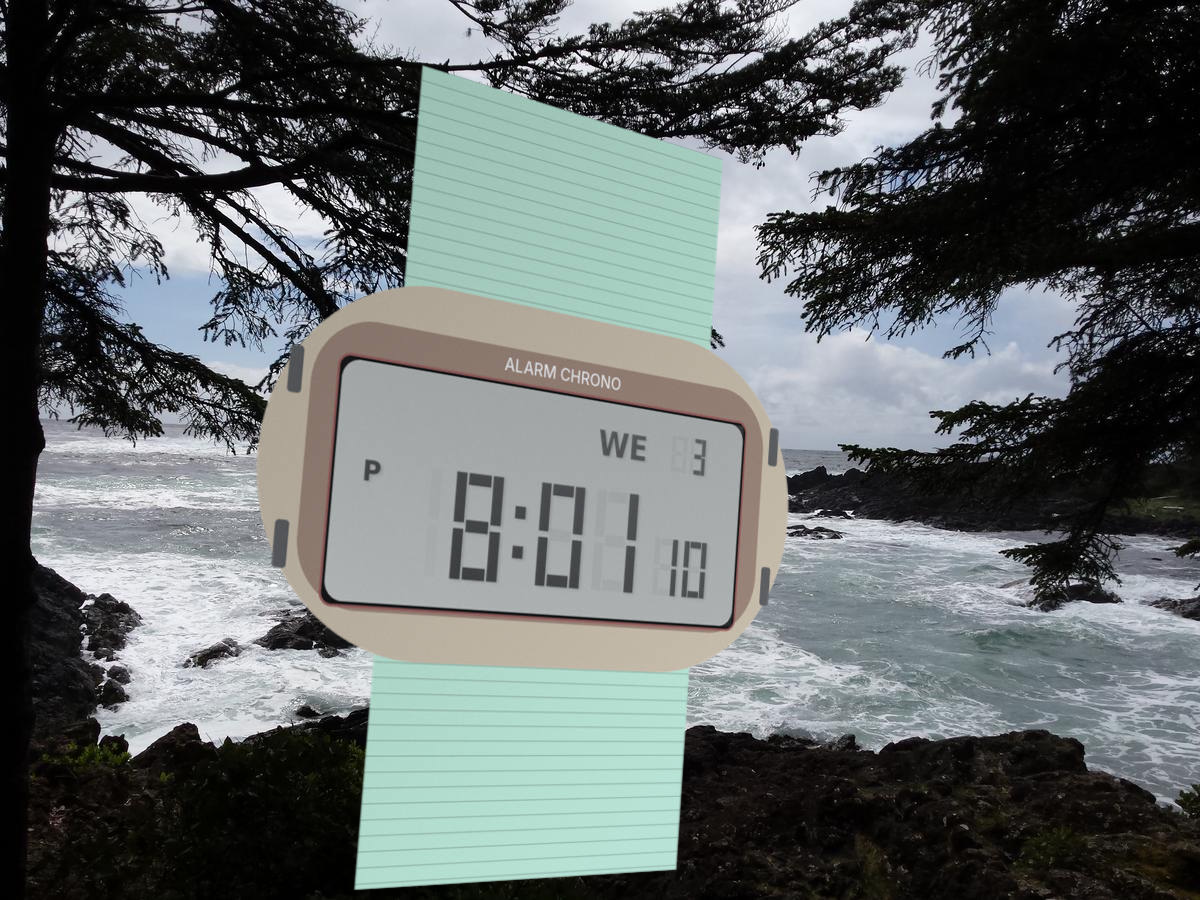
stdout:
{"hour": 8, "minute": 1, "second": 10}
